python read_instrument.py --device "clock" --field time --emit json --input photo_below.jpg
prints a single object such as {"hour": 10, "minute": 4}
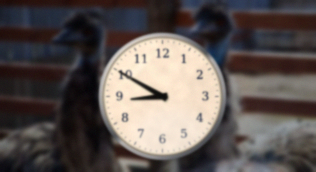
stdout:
{"hour": 8, "minute": 50}
